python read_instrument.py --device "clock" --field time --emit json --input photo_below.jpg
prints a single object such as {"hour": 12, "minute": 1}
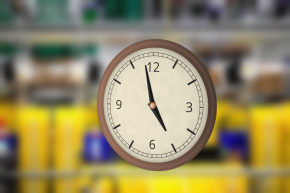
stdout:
{"hour": 4, "minute": 58}
